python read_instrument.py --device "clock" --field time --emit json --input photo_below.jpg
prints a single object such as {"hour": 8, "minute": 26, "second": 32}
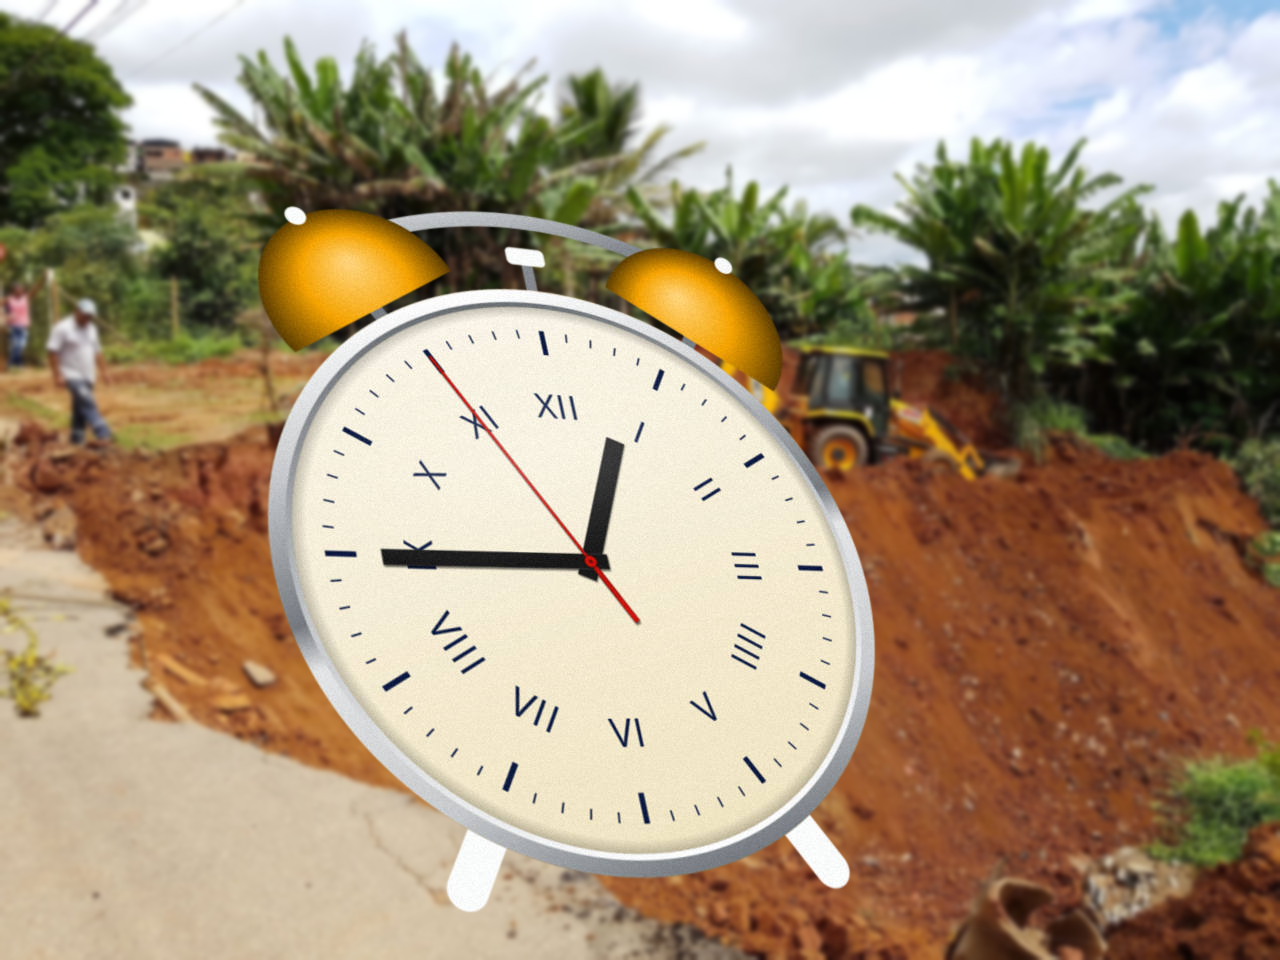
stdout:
{"hour": 12, "minute": 44, "second": 55}
